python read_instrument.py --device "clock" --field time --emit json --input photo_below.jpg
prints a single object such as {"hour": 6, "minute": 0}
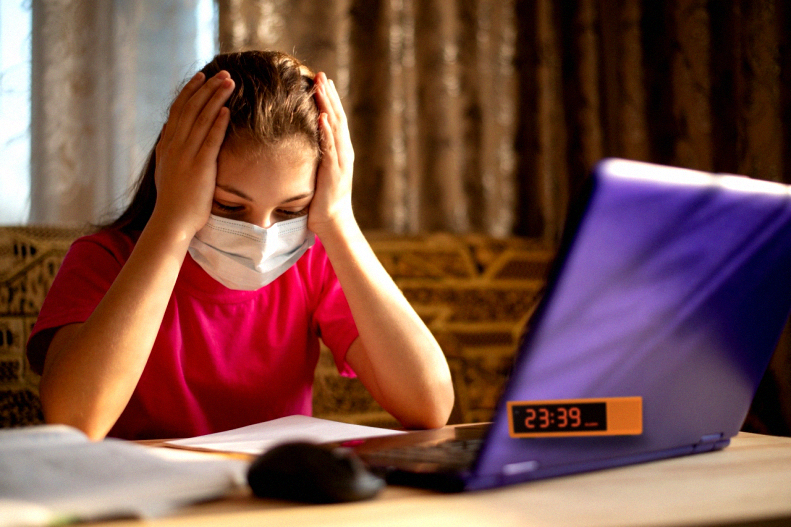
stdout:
{"hour": 23, "minute": 39}
